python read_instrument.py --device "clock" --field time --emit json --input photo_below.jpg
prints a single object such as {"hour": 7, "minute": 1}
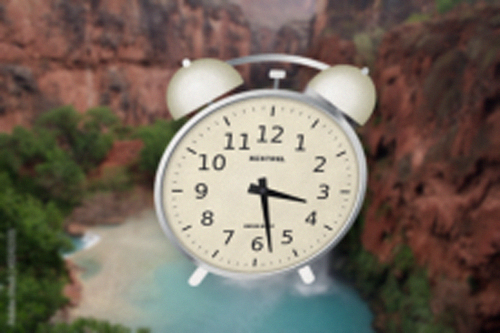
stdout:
{"hour": 3, "minute": 28}
